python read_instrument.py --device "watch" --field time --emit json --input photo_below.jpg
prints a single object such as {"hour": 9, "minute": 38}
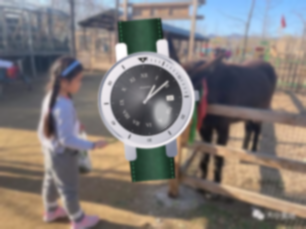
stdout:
{"hour": 1, "minute": 9}
